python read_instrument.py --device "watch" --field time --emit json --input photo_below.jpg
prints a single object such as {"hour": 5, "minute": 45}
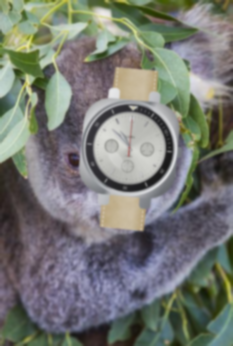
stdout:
{"hour": 10, "minute": 52}
